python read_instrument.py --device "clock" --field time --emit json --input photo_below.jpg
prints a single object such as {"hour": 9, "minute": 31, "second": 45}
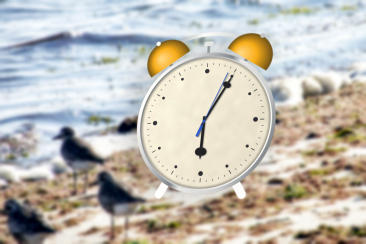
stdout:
{"hour": 6, "minute": 5, "second": 4}
